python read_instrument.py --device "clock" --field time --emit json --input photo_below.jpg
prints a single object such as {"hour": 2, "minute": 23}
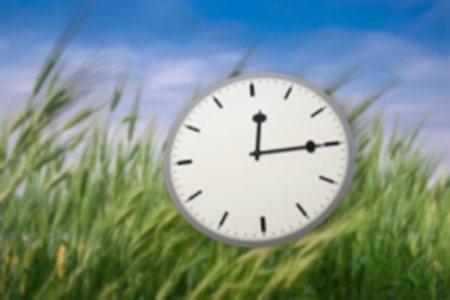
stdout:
{"hour": 12, "minute": 15}
